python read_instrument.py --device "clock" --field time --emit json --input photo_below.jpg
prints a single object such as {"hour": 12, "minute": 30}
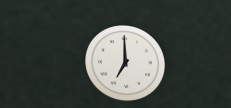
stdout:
{"hour": 7, "minute": 0}
